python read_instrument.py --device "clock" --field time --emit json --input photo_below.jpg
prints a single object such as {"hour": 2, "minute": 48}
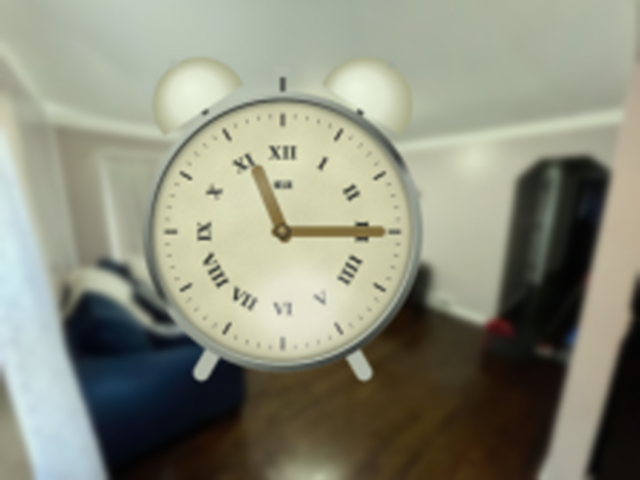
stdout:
{"hour": 11, "minute": 15}
